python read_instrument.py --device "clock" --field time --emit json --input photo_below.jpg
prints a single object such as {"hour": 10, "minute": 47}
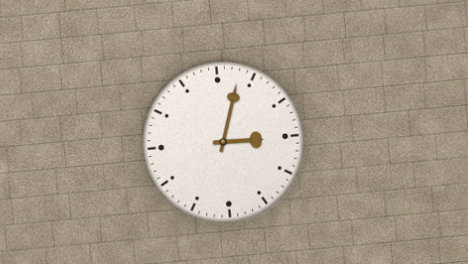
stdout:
{"hour": 3, "minute": 3}
